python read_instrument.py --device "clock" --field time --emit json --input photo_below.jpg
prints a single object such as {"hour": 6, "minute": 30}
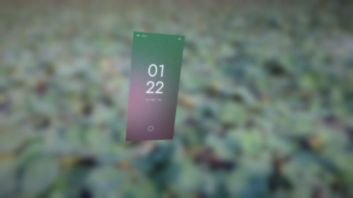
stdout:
{"hour": 1, "minute": 22}
